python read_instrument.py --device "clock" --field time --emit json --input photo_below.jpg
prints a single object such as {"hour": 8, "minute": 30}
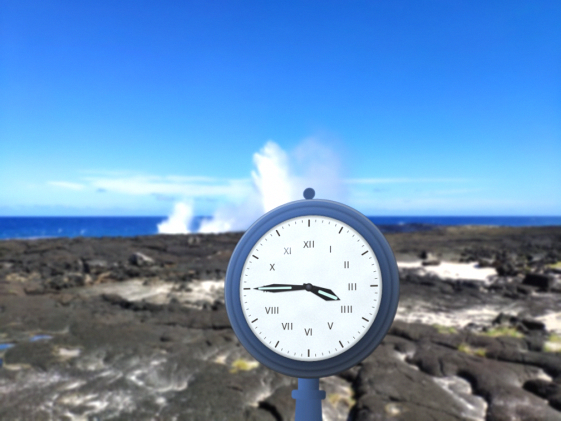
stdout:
{"hour": 3, "minute": 45}
